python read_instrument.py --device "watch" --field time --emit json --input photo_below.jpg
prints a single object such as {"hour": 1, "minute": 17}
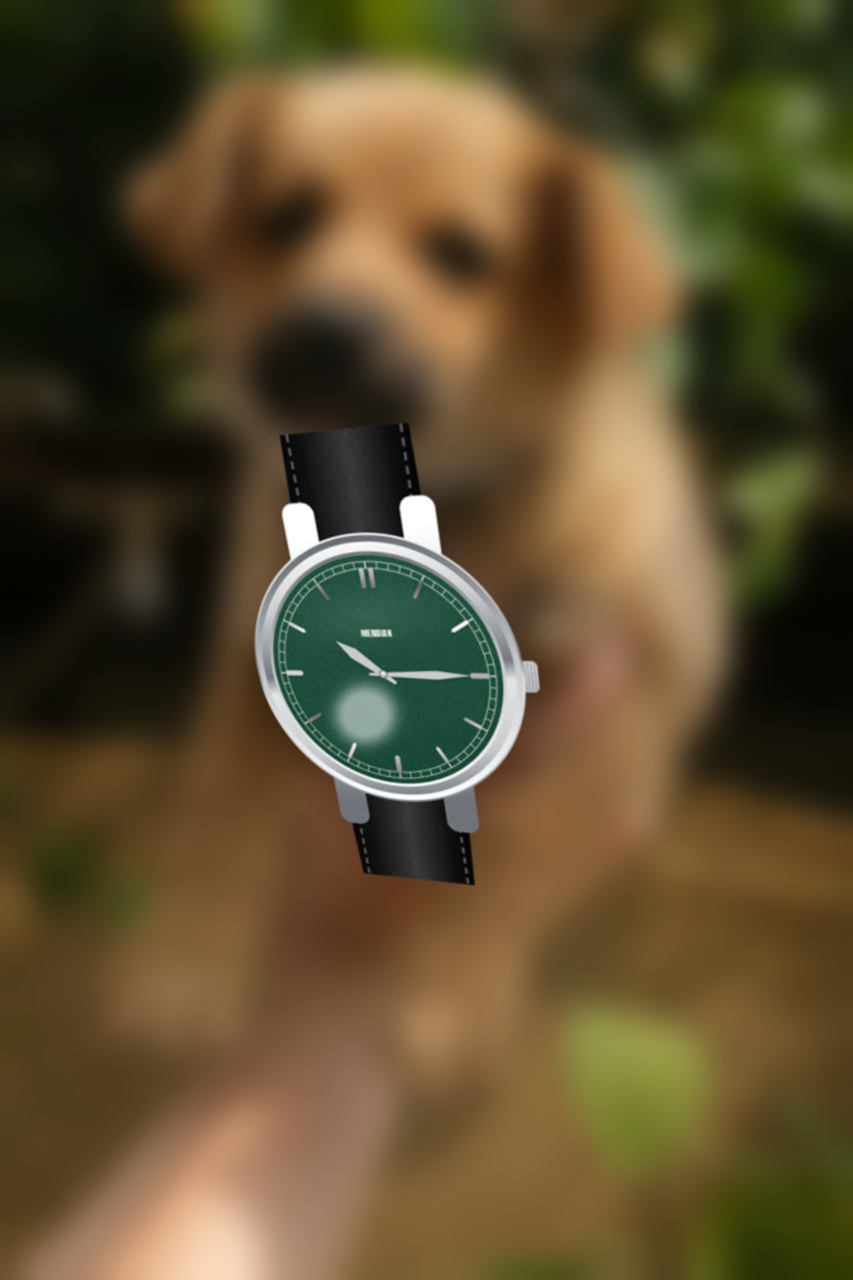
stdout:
{"hour": 10, "minute": 15}
